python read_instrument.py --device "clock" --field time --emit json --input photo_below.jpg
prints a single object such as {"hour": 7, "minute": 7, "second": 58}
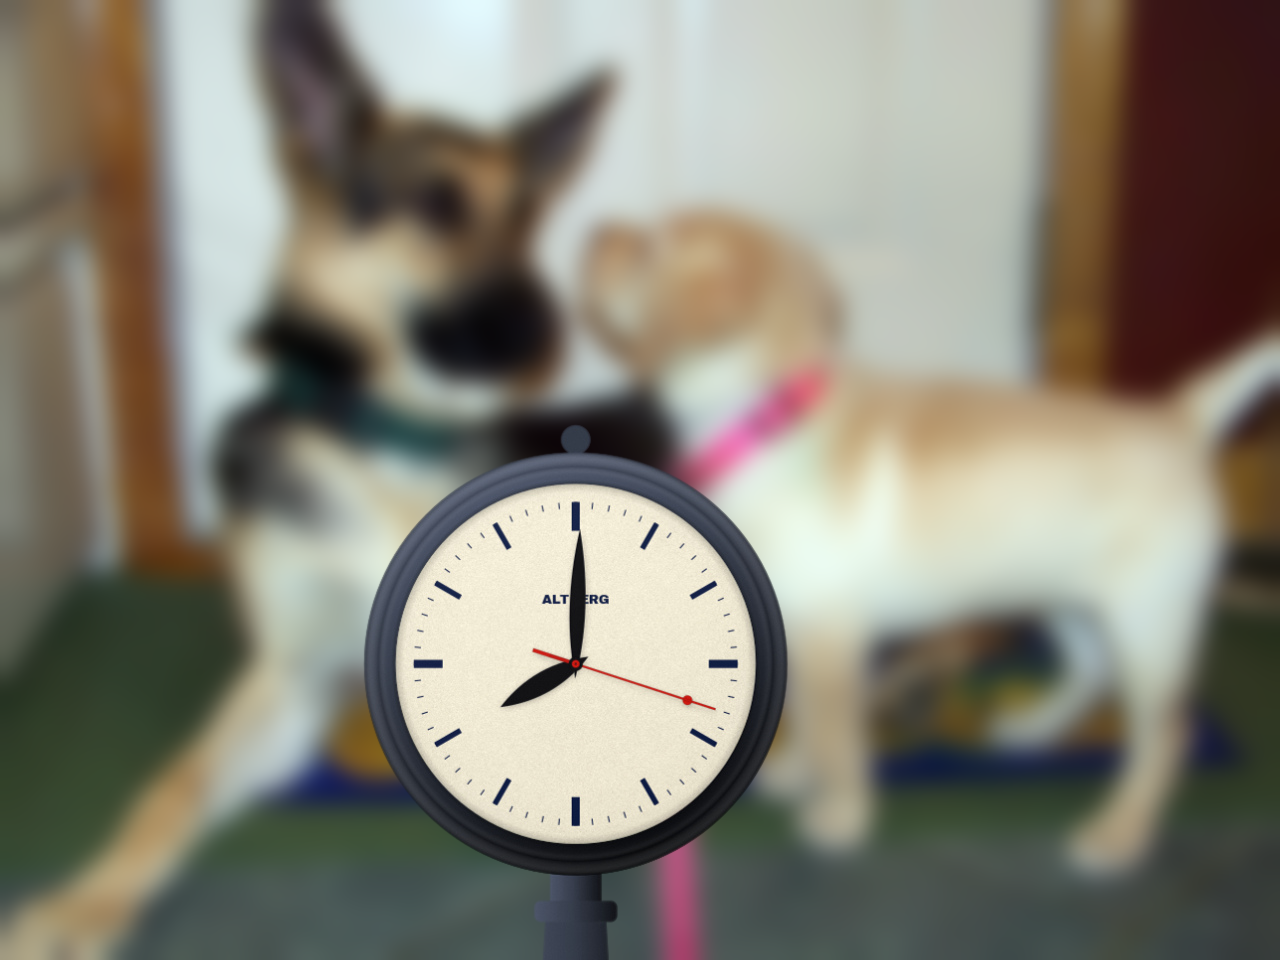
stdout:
{"hour": 8, "minute": 0, "second": 18}
